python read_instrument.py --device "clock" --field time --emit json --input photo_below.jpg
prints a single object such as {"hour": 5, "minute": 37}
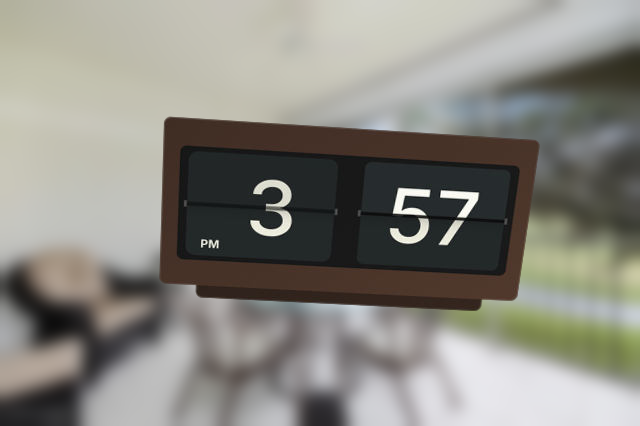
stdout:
{"hour": 3, "minute": 57}
